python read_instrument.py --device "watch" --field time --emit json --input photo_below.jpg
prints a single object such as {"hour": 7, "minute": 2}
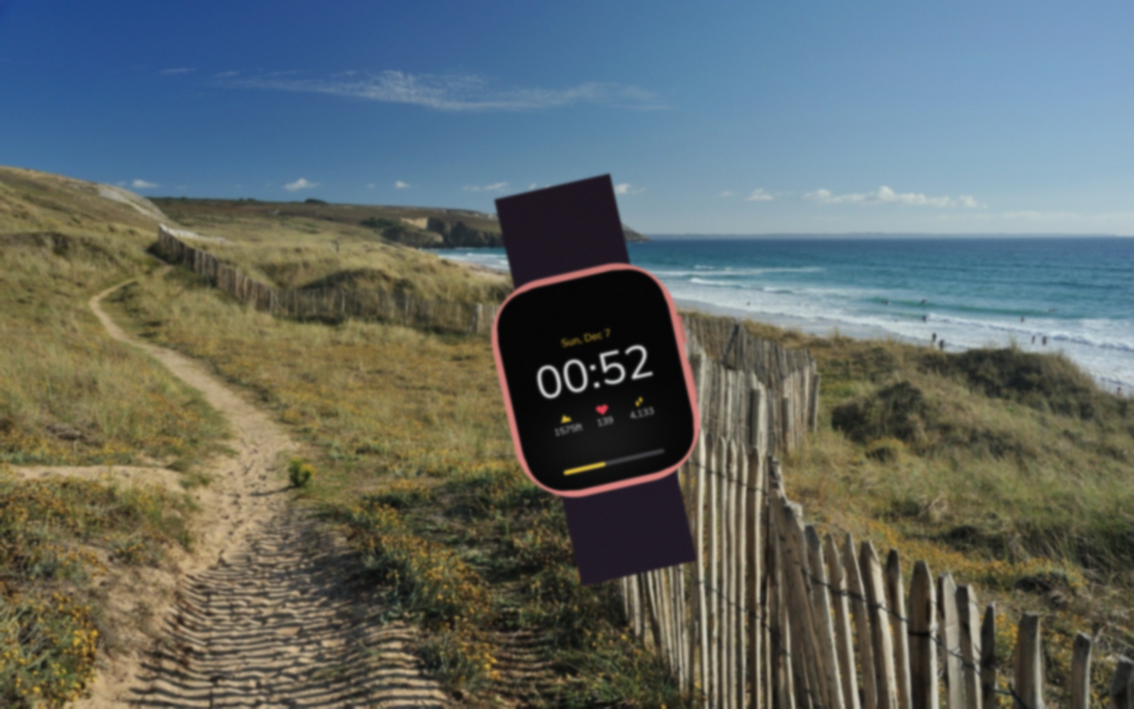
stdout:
{"hour": 0, "minute": 52}
